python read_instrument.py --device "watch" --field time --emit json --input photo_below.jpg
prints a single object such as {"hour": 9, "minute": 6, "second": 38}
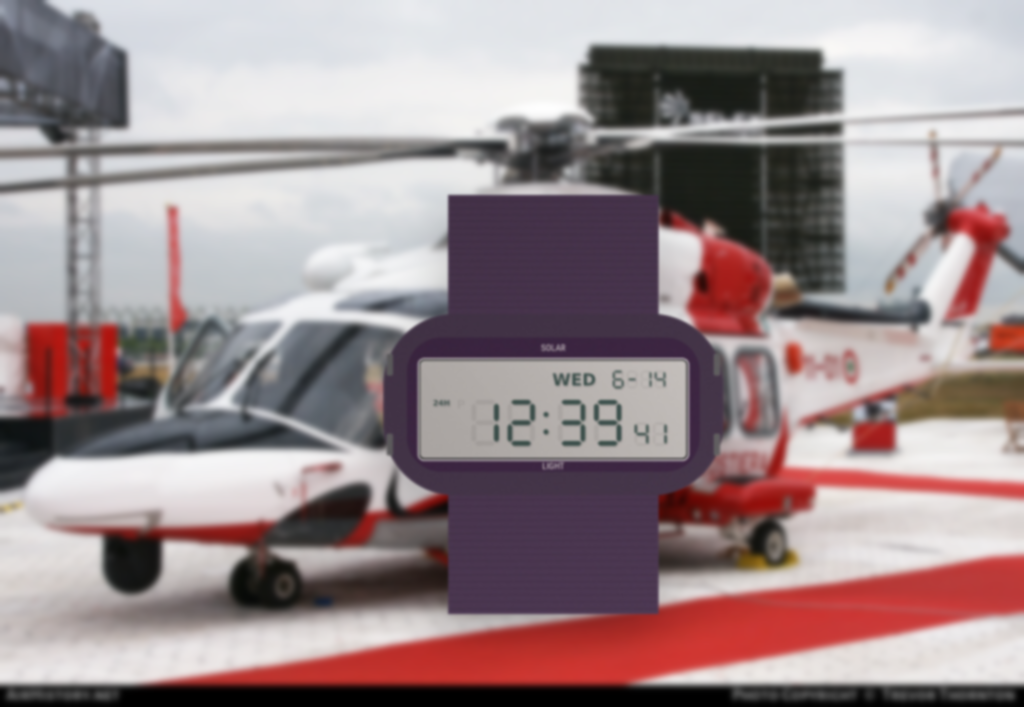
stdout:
{"hour": 12, "minute": 39, "second": 41}
